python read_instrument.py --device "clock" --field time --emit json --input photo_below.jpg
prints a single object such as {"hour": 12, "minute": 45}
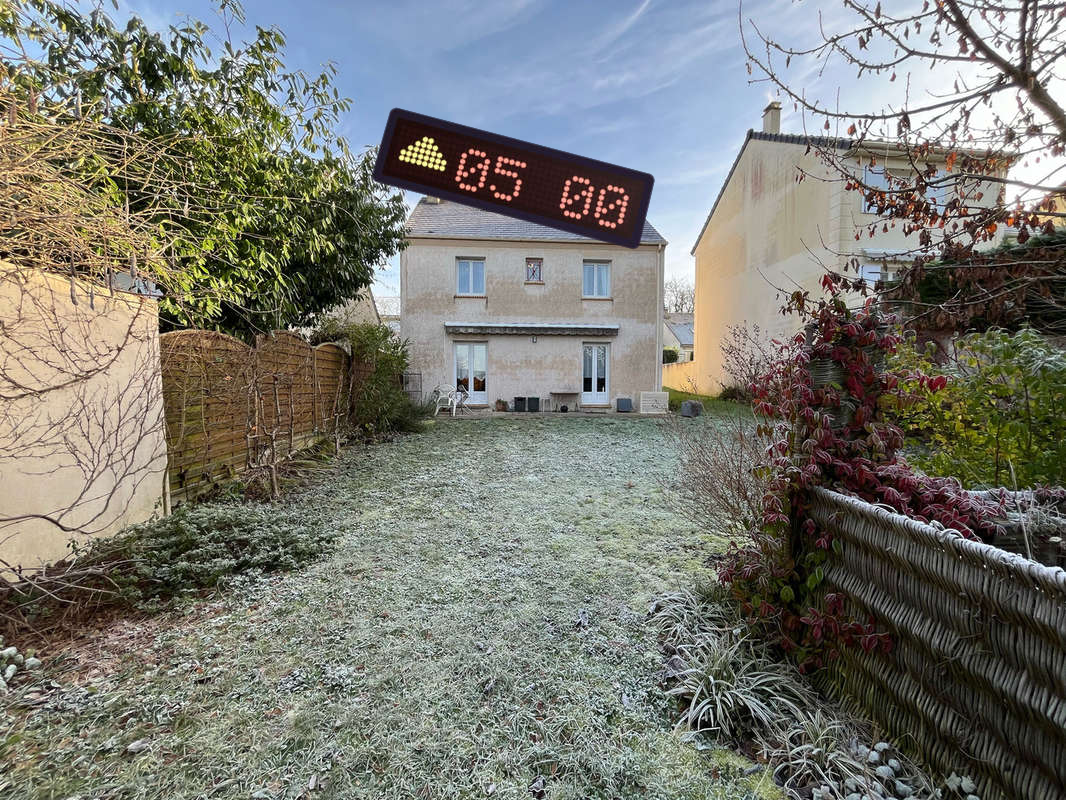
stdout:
{"hour": 5, "minute": 0}
